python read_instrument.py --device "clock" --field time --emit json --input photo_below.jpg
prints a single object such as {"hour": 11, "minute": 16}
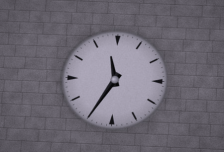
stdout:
{"hour": 11, "minute": 35}
